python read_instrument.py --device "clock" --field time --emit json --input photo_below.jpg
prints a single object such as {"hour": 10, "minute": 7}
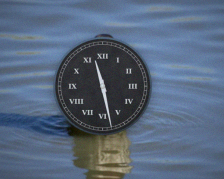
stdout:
{"hour": 11, "minute": 28}
